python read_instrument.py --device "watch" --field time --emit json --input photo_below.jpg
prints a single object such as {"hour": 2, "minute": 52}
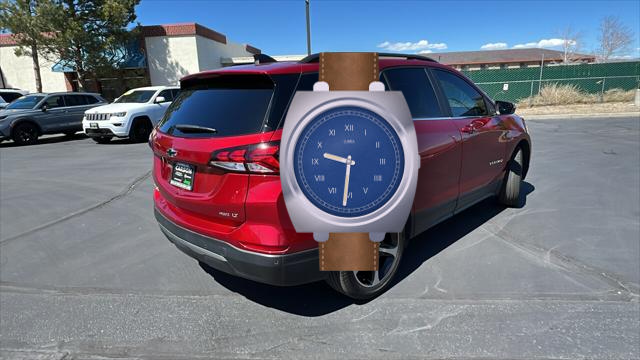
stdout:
{"hour": 9, "minute": 31}
